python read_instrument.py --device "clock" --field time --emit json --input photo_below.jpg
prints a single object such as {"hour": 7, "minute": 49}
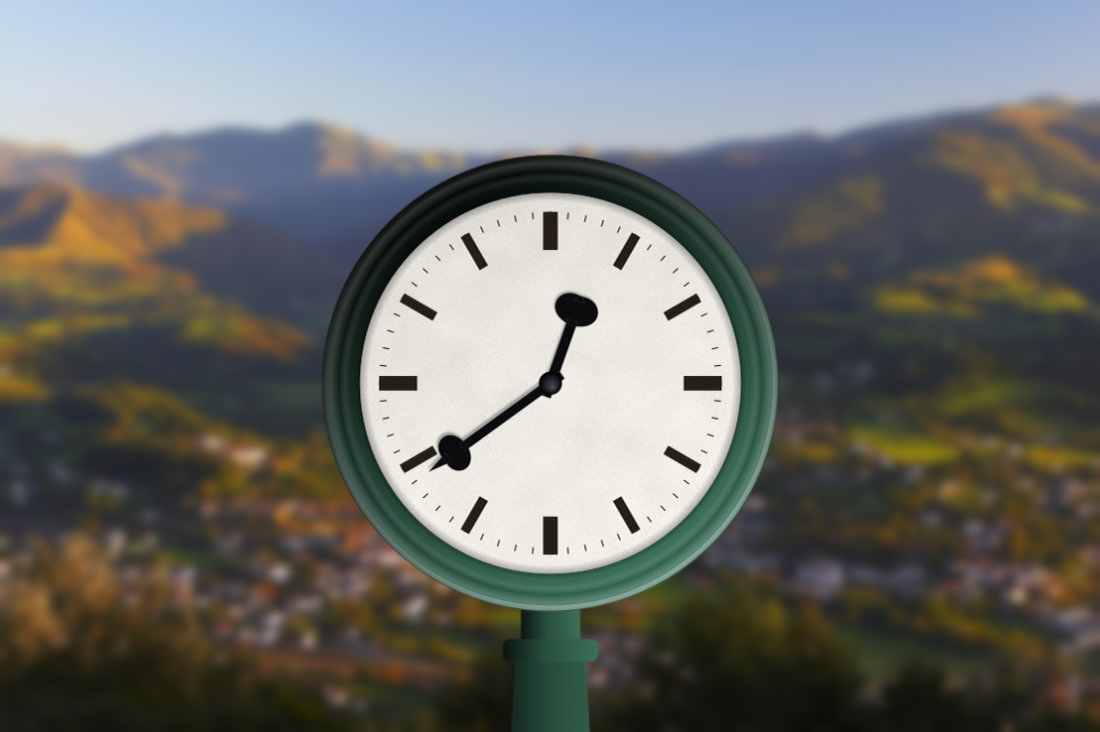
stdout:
{"hour": 12, "minute": 39}
